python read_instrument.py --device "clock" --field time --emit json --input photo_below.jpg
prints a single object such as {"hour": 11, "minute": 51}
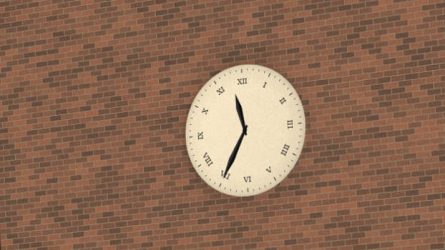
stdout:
{"hour": 11, "minute": 35}
